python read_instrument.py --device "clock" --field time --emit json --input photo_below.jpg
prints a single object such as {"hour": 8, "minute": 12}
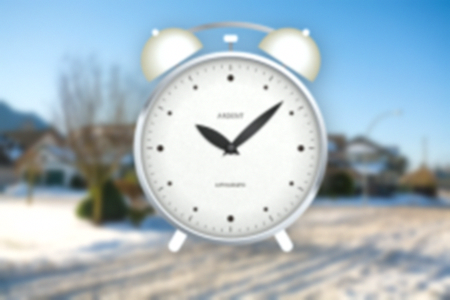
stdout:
{"hour": 10, "minute": 8}
